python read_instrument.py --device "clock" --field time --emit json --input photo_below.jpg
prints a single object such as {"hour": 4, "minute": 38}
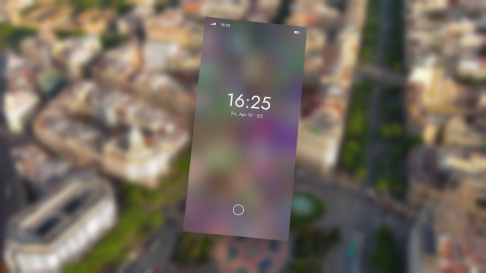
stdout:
{"hour": 16, "minute": 25}
